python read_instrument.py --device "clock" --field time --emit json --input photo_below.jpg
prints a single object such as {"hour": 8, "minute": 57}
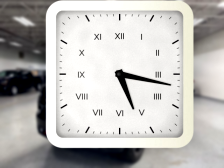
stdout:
{"hour": 5, "minute": 17}
